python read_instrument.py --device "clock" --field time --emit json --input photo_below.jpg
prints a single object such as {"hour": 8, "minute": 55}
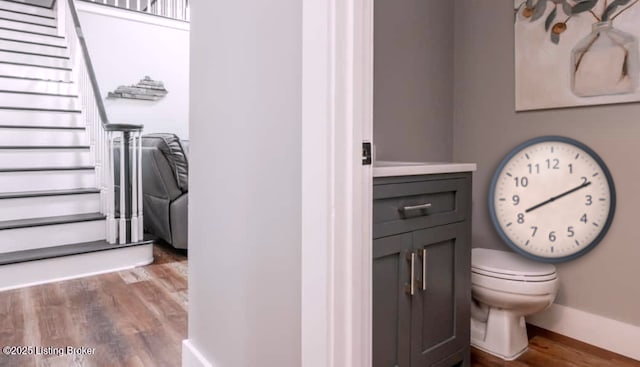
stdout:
{"hour": 8, "minute": 11}
